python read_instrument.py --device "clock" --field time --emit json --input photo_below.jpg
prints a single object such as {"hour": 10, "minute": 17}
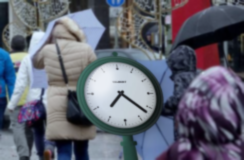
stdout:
{"hour": 7, "minute": 22}
